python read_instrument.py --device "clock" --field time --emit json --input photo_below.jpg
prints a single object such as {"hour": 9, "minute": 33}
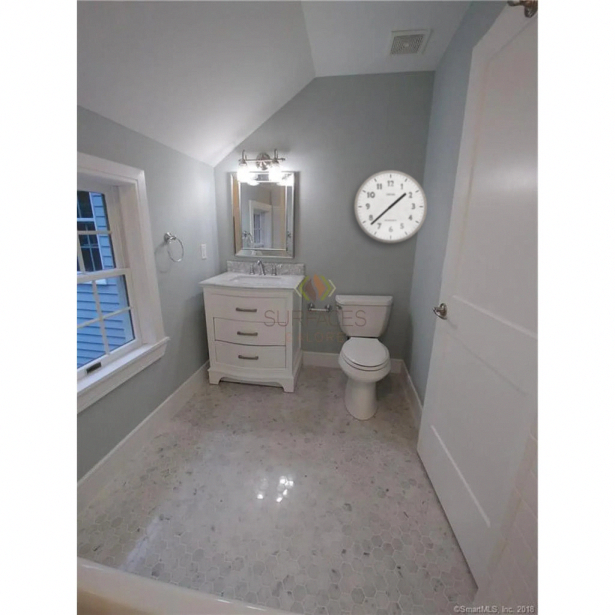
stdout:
{"hour": 1, "minute": 38}
